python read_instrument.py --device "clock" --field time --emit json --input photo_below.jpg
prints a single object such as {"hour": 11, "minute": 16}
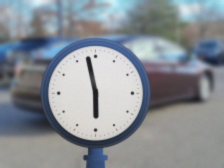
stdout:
{"hour": 5, "minute": 58}
